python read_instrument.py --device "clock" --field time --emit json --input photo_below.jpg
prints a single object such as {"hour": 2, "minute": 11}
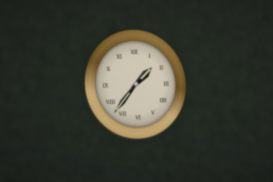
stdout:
{"hour": 1, "minute": 37}
